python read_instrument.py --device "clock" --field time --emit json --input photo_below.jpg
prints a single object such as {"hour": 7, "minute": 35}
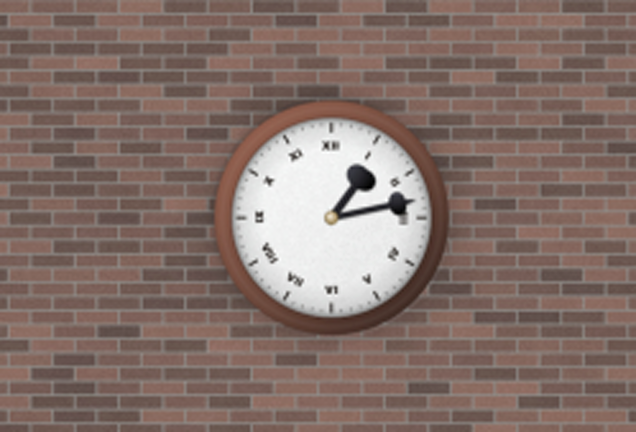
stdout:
{"hour": 1, "minute": 13}
